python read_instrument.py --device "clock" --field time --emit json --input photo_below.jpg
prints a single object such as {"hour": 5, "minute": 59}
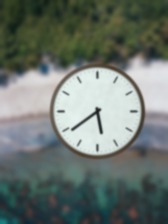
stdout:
{"hour": 5, "minute": 39}
